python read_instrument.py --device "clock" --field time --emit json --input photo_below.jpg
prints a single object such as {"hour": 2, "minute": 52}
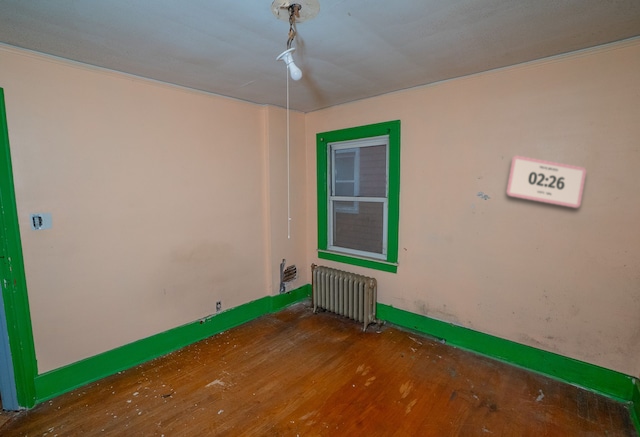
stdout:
{"hour": 2, "minute": 26}
